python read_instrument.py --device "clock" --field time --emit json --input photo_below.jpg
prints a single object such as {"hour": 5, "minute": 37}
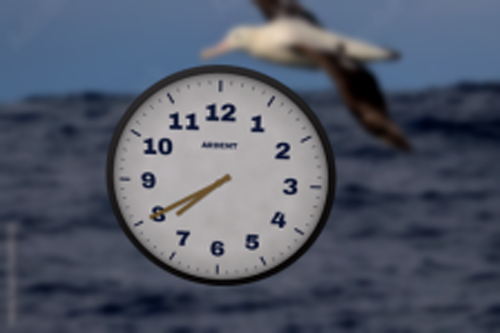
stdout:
{"hour": 7, "minute": 40}
